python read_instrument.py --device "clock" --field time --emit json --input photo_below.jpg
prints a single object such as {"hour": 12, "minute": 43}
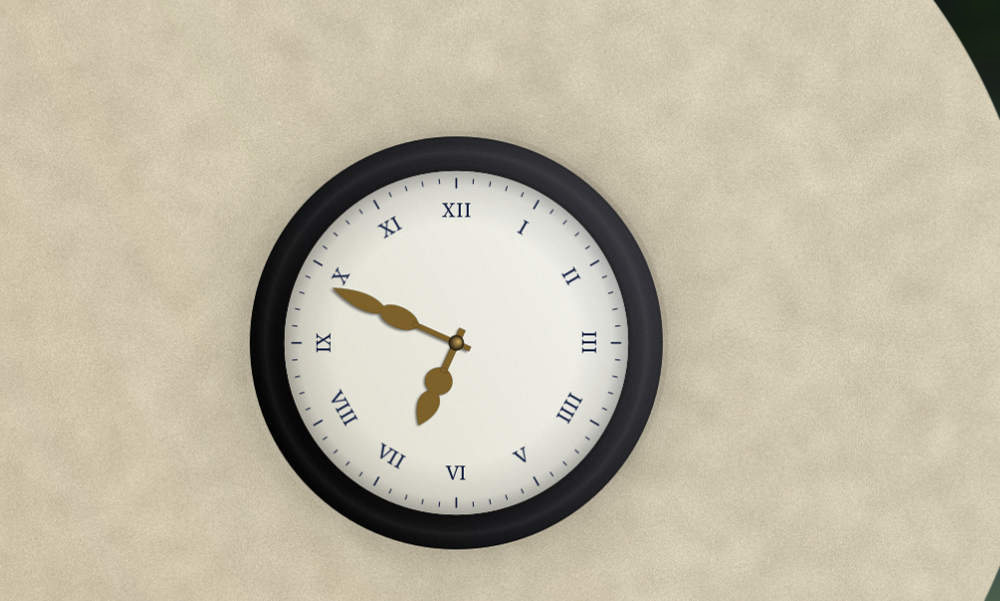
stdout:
{"hour": 6, "minute": 49}
